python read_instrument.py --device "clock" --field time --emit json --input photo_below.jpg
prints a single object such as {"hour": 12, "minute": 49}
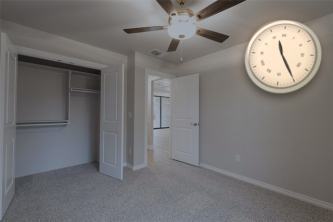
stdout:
{"hour": 11, "minute": 25}
